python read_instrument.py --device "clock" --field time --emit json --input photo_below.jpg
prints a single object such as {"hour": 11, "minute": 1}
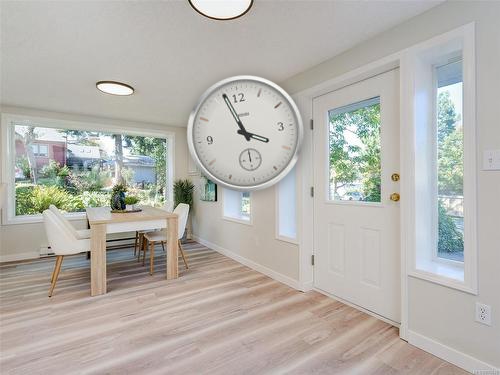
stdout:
{"hour": 3, "minute": 57}
